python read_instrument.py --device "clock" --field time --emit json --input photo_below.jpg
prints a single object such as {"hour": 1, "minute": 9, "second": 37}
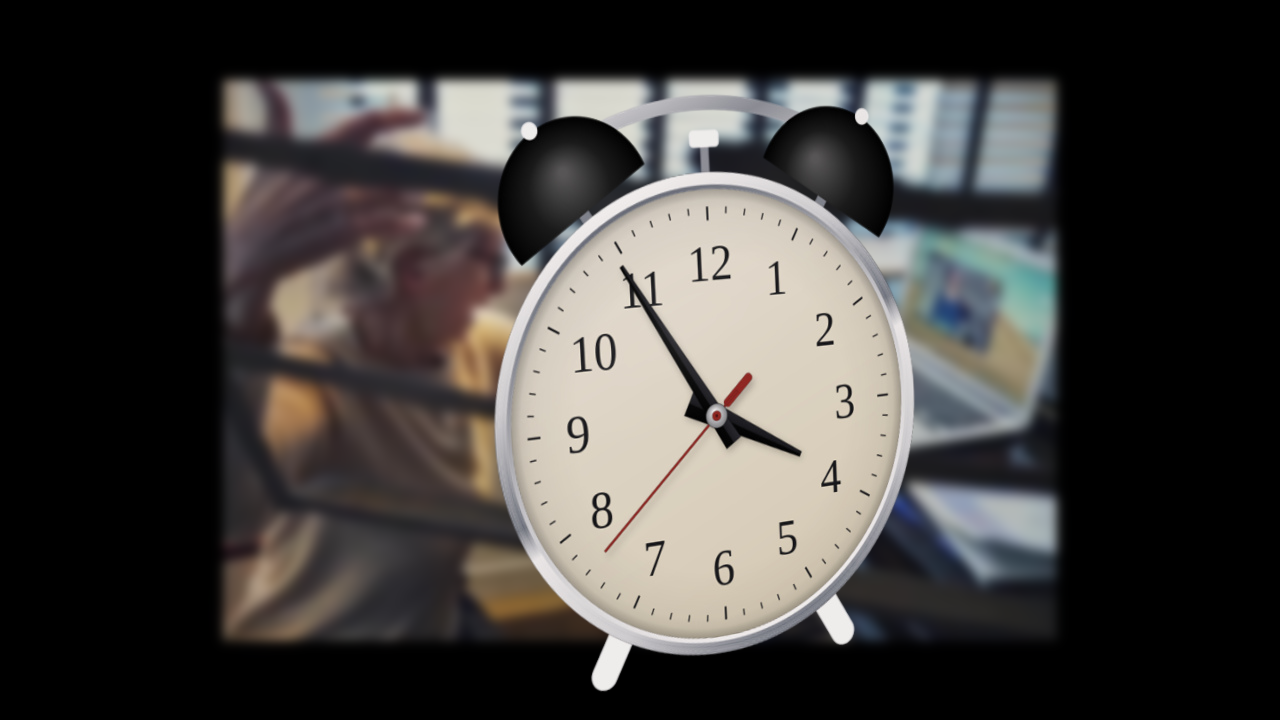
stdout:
{"hour": 3, "minute": 54, "second": 38}
